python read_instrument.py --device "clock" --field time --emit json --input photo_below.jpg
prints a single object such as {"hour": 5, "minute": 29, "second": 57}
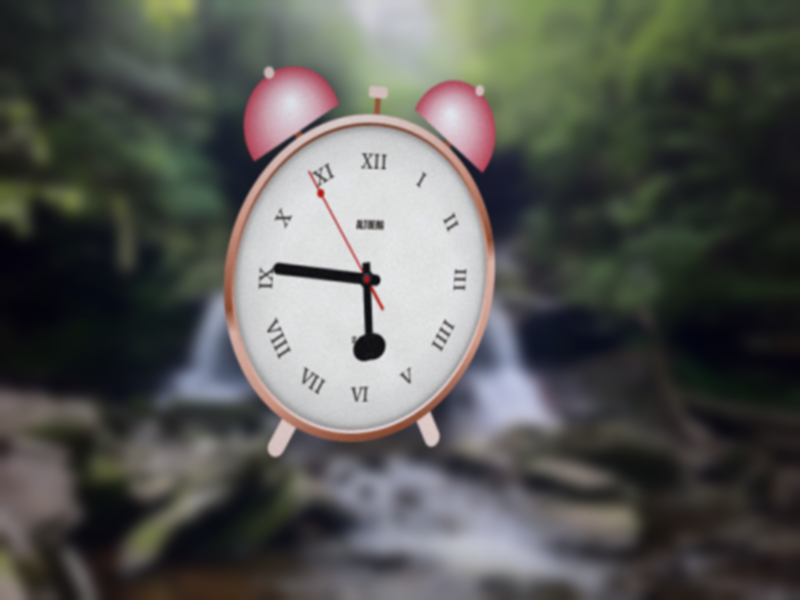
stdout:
{"hour": 5, "minute": 45, "second": 54}
